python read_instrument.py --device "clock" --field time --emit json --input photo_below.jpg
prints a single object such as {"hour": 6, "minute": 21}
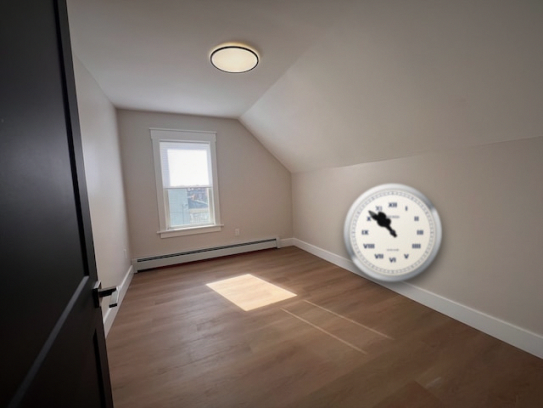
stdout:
{"hour": 10, "minute": 52}
